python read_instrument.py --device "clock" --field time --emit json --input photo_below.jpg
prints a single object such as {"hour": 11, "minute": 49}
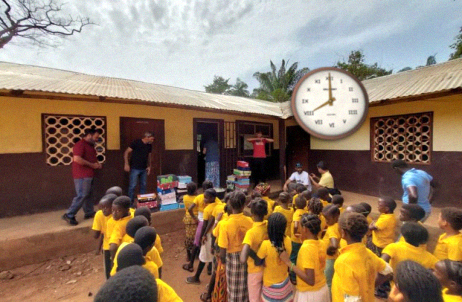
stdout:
{"hour": 8, "minute": 0}
